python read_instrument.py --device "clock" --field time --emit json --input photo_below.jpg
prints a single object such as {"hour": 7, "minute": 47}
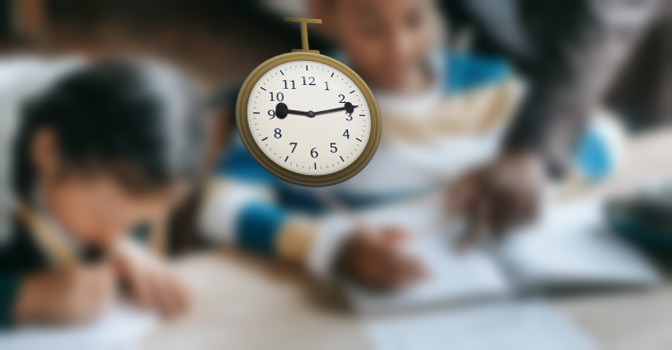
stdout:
{"hour": 9, "minute": 13}
